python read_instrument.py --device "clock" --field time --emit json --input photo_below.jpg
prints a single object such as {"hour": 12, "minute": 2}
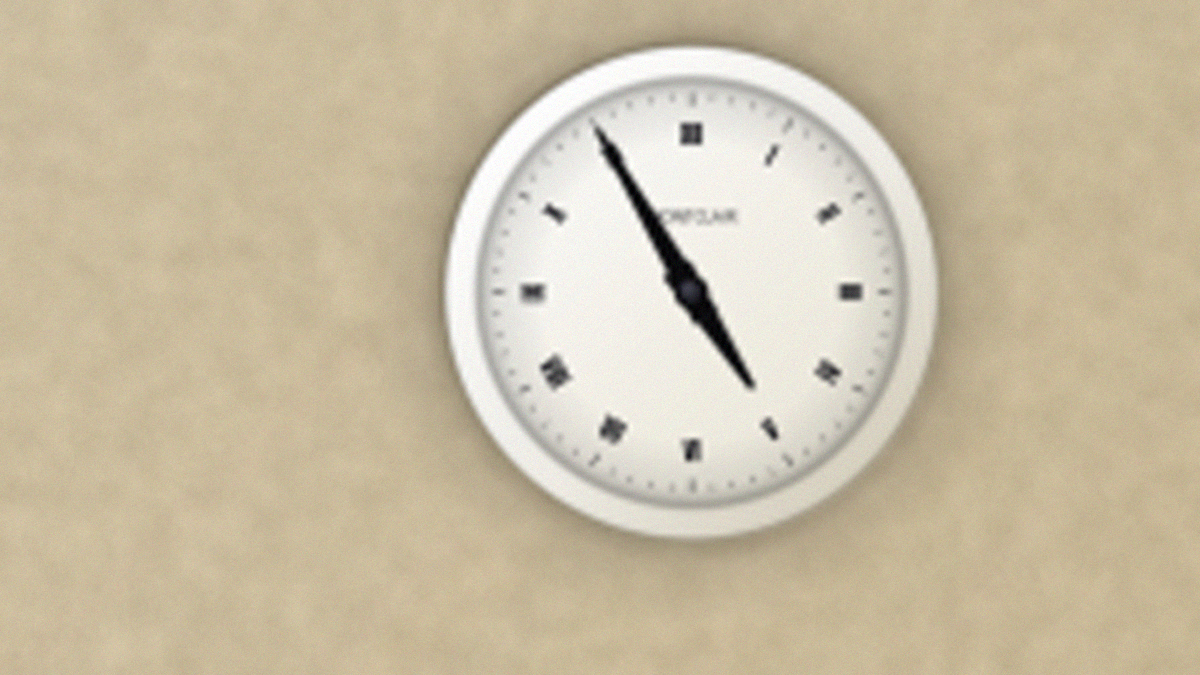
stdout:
{"hour": 4, "minute": 55}
